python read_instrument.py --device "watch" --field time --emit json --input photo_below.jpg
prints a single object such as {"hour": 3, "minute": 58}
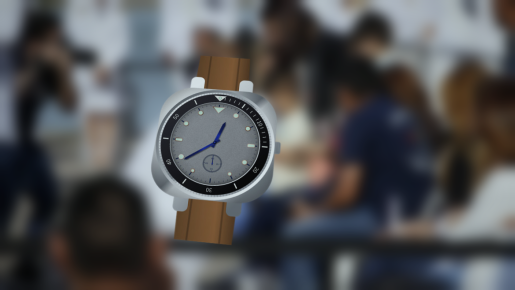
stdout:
{"hour": 12, "minute": 39}
